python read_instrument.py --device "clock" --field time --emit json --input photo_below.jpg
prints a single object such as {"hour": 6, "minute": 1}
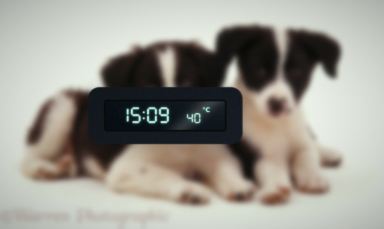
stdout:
{"hour": 15, "minute": 9}
